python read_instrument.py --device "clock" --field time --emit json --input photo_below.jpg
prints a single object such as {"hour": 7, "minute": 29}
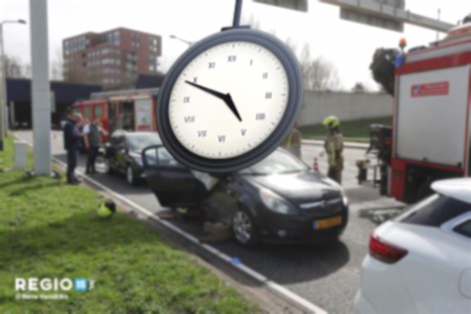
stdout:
{"hour": 4, "minute": 49}
